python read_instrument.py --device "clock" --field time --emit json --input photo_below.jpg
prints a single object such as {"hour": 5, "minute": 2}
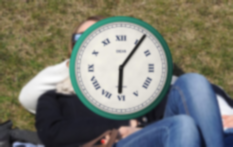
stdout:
{"hour": 6, "minute": 6}
